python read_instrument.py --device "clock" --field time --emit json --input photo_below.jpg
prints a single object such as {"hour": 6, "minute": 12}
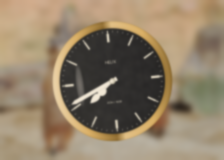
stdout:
{"hour": 7, "minute": 41}
